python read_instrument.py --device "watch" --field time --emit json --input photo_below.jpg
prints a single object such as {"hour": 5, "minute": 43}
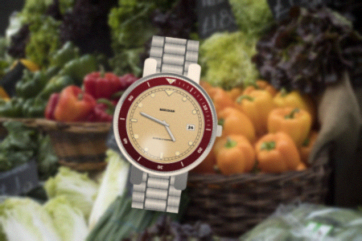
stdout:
{"hour": 4, "minute": 48}
